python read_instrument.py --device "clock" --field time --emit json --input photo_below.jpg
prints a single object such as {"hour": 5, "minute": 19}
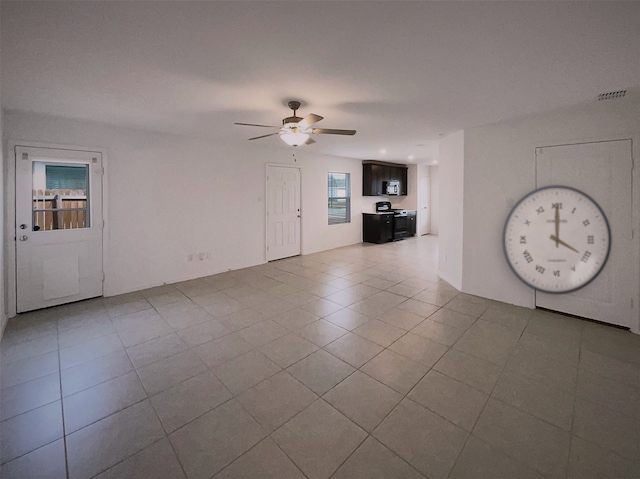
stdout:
{"hour": 4, "minute": 0}
